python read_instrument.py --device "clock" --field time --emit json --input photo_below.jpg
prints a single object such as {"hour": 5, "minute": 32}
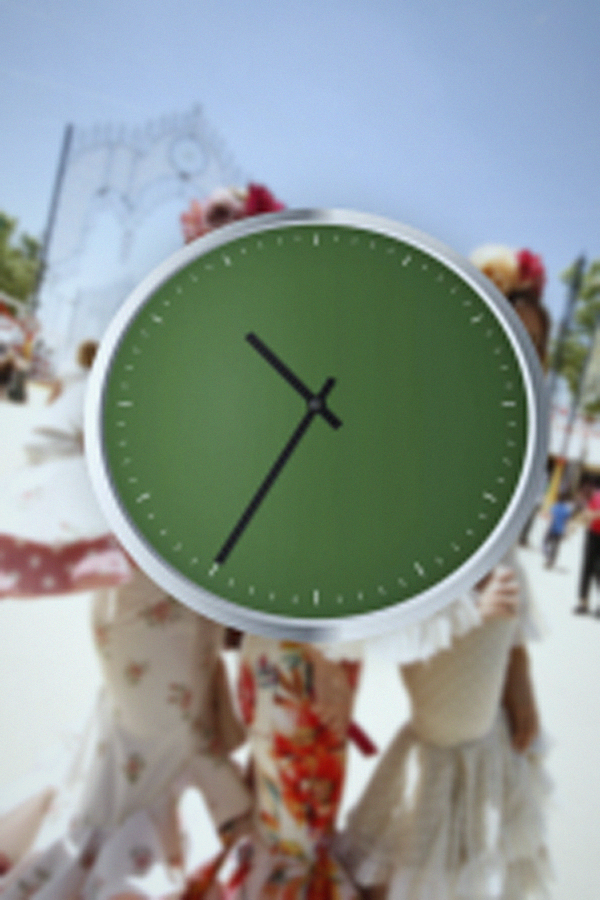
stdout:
{"hour": 10, "minute": 35}
